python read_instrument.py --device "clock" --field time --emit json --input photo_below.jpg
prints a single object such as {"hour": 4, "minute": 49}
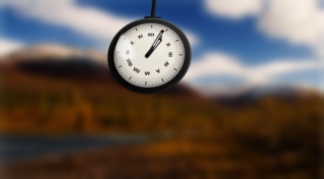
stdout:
{"hour": 1, "minute": 4}
